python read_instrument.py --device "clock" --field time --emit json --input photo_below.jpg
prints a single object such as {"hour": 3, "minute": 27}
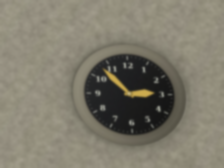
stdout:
{"hour": 2, "minute": 53}
